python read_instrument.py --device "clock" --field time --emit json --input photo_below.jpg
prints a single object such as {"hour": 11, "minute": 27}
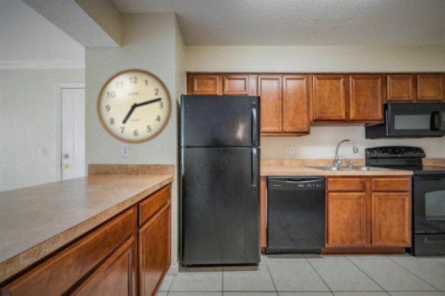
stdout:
{"hour": 7, "minute": 13}
